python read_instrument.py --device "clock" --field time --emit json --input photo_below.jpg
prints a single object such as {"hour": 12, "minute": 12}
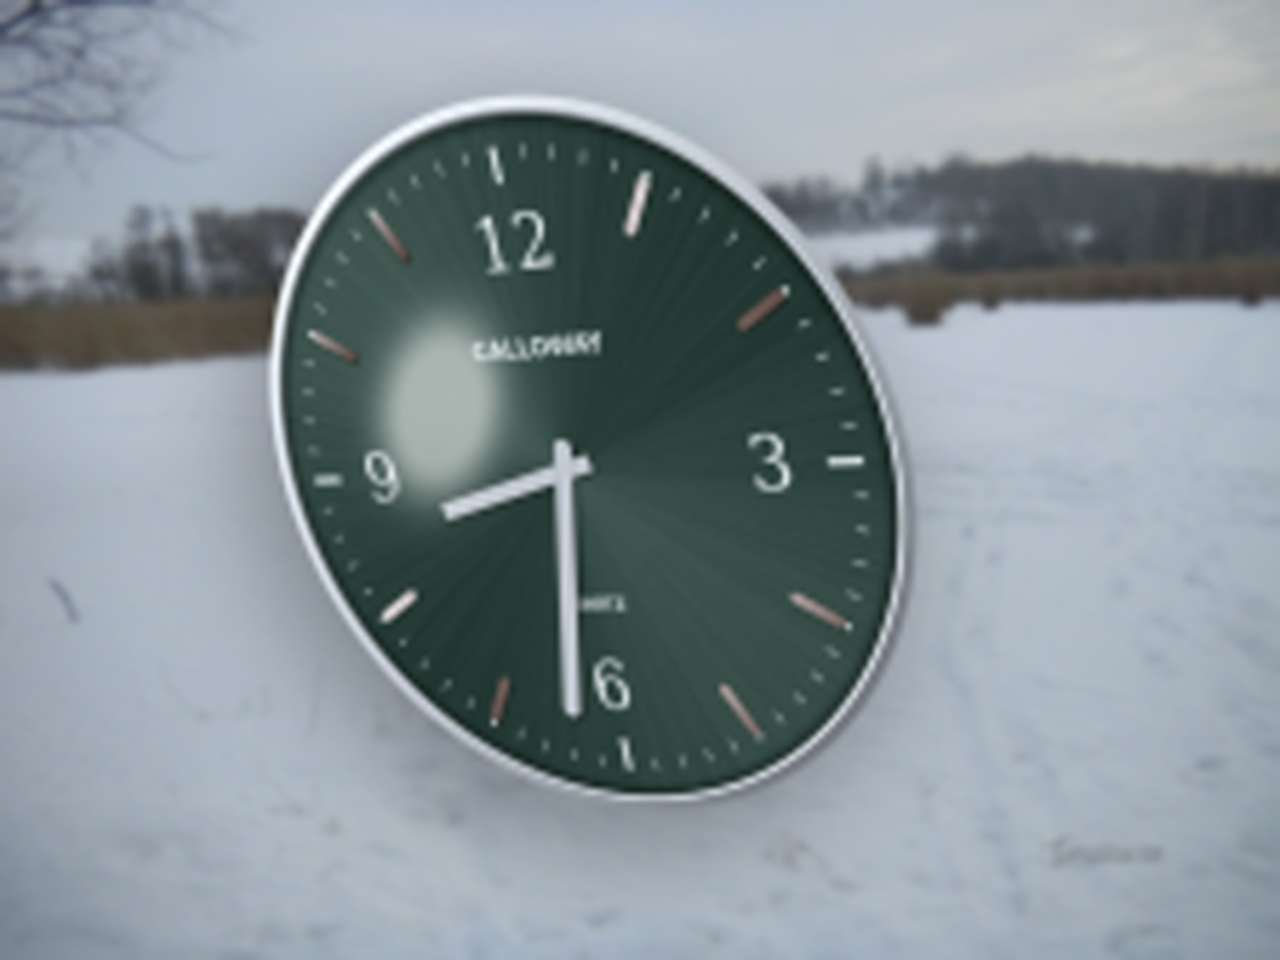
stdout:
{"hour": 8, "minute": 32}
